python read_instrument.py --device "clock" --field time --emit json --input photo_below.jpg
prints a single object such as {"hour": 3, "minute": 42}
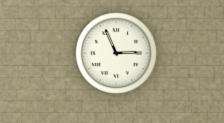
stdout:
{"hour": 2, "minute": 56}
